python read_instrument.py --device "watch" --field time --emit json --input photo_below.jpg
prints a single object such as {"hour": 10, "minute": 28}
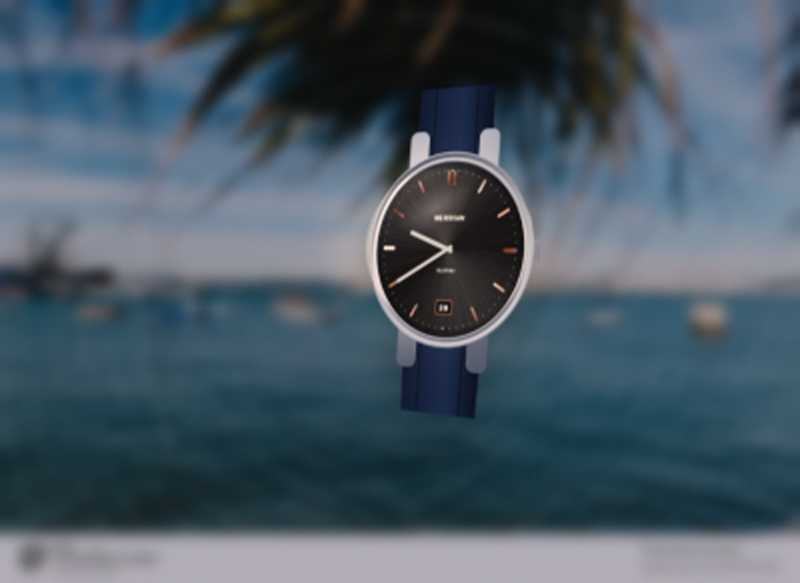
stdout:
{"hour": 9, "minute": 40}
